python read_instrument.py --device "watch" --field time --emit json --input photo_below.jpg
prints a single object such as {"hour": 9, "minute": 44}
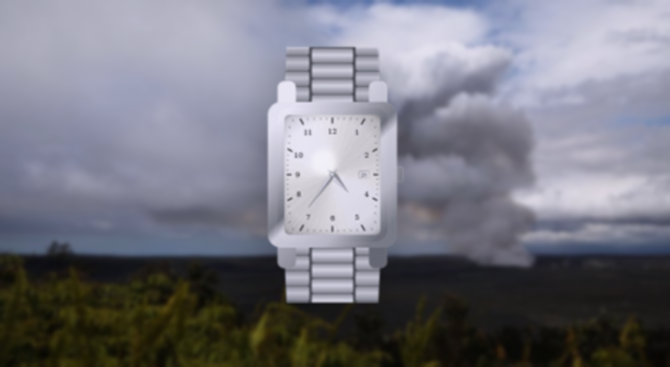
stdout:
{"hour": 4, "minute": 36}
